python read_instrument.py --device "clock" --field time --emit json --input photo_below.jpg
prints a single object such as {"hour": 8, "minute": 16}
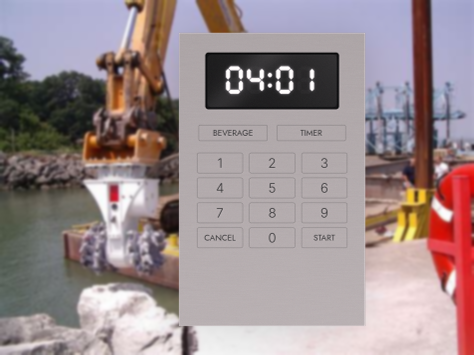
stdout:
{"hour": 4, "minute": 1}
